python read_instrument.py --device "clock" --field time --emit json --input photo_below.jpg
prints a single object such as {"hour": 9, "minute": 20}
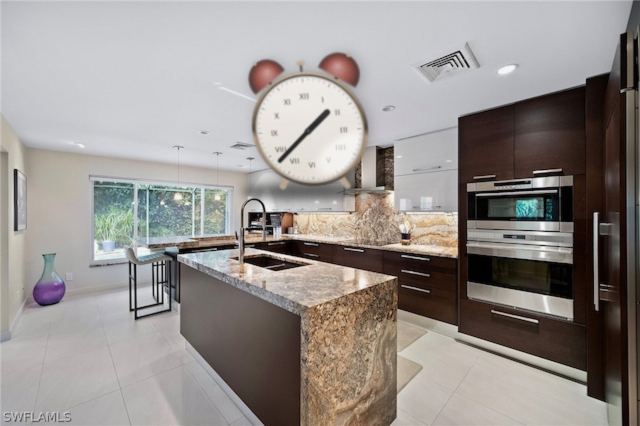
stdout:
{"hour": 1, "minute": 38}
